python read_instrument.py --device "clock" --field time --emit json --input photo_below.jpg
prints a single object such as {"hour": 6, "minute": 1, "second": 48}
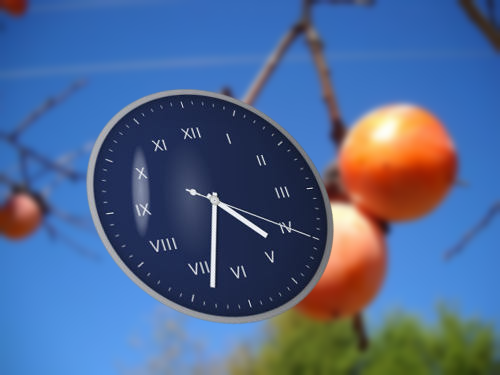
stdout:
{"hour": 4, "minute": 33, "second": 20}
